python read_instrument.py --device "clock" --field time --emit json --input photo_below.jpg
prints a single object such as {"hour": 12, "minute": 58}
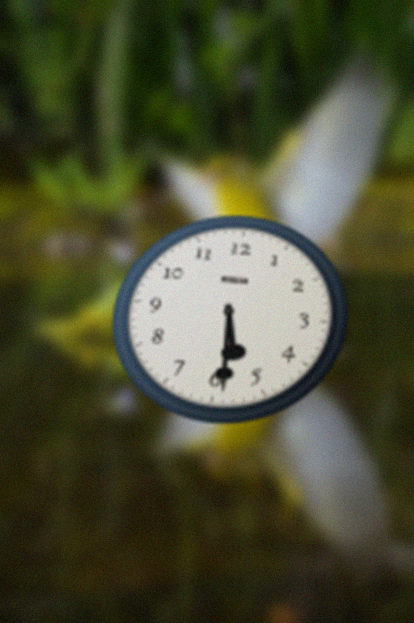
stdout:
{"hour": 5, "minute": 29}
